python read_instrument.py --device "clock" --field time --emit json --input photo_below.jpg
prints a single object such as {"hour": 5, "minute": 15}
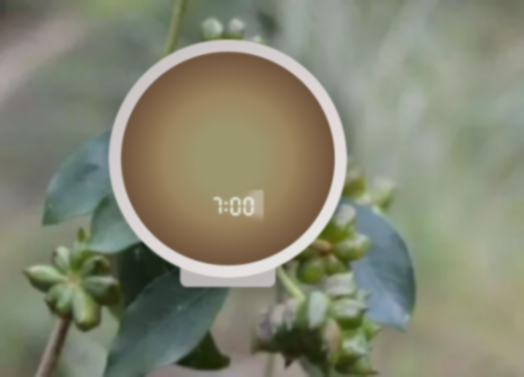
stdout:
{"hour": 7, "minute": 0}
